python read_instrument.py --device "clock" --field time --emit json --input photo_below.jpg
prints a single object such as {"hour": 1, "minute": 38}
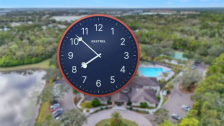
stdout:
{"hour": 7, "minute": 52}
